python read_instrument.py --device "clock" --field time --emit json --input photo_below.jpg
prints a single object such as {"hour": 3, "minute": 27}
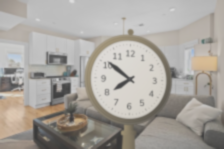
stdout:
{"hour": 7, "minute": 51}
